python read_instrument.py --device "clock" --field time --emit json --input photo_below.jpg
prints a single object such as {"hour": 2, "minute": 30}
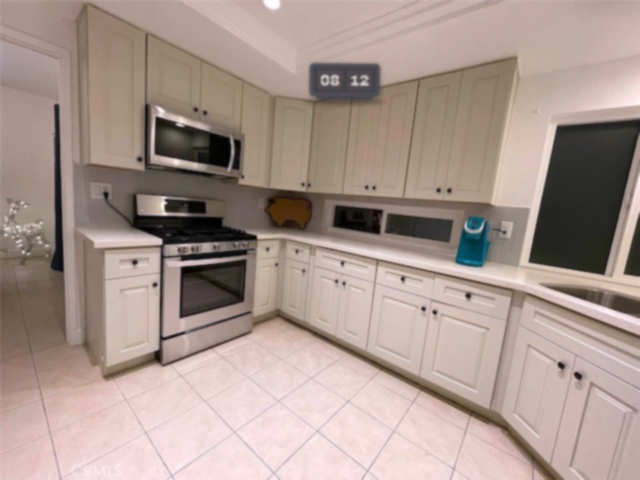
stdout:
{"hour": 8, "minute": 12}
